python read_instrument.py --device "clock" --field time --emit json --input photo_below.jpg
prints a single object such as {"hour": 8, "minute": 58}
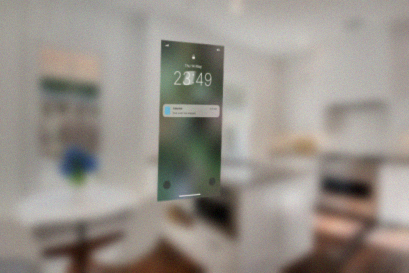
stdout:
{"hour": 23, "minute": 49}
